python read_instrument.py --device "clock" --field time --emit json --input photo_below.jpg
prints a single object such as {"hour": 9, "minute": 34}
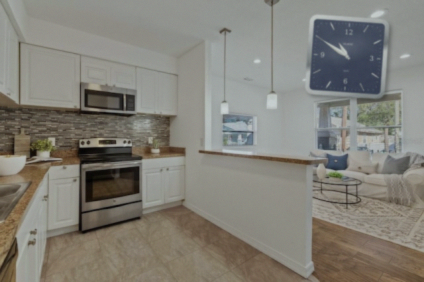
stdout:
{"hour": 10, "minute": 50}
